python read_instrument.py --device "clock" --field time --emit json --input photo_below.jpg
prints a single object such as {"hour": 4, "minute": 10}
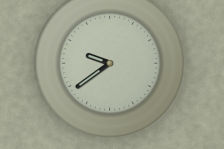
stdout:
{"hour": 9, "minute": 39}
